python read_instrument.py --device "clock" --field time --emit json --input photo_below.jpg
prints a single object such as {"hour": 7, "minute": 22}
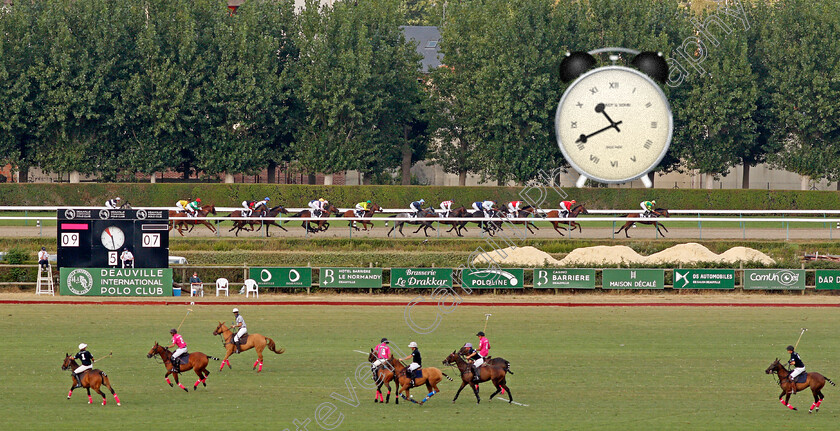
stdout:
{"hour": 10, "minute": 41}
